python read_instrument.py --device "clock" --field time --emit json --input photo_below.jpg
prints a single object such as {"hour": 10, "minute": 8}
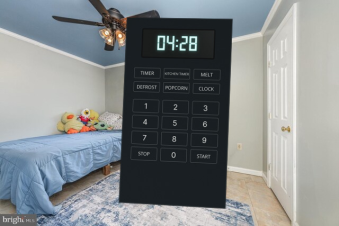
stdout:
{"hour": 4, "minute": 28}
